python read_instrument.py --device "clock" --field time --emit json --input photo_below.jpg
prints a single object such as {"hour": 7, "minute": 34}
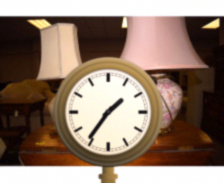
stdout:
{"hour": 1, "minute": 36}
